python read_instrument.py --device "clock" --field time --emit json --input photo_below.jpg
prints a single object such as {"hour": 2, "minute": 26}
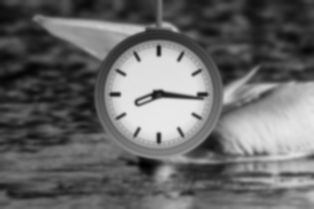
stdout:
{"hour": 8, "minute": 16}
